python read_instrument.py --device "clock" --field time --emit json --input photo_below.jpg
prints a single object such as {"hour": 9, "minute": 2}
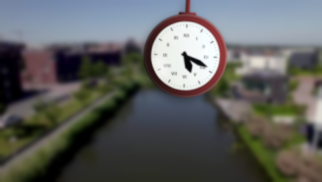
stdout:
{"hour": 5, "minute": 19}
